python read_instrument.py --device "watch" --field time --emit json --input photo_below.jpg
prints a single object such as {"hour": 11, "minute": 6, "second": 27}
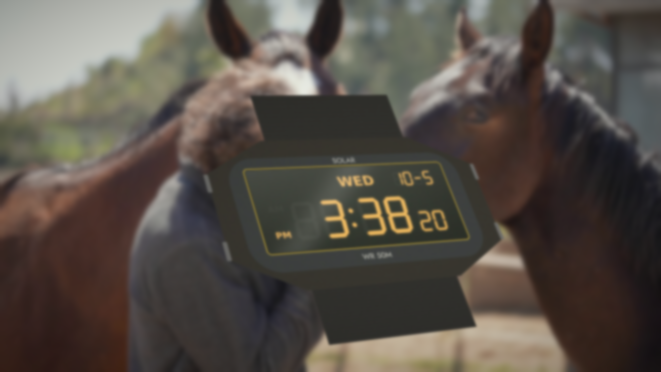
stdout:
{"hour": 3, "minute": 38, "second": 20}
